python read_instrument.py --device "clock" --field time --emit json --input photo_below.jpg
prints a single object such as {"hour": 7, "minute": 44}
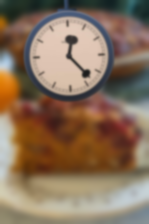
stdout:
{"hour": 12, "minute": 23}
